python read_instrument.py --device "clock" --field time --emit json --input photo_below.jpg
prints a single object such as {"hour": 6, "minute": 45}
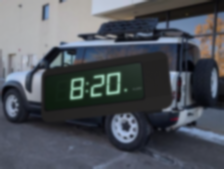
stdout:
{"hour": 8, "minute": 20}
